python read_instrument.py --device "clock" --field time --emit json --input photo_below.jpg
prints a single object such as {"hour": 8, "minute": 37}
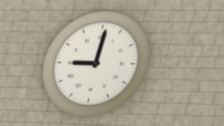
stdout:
{"hour": 9, "minute": 1}
